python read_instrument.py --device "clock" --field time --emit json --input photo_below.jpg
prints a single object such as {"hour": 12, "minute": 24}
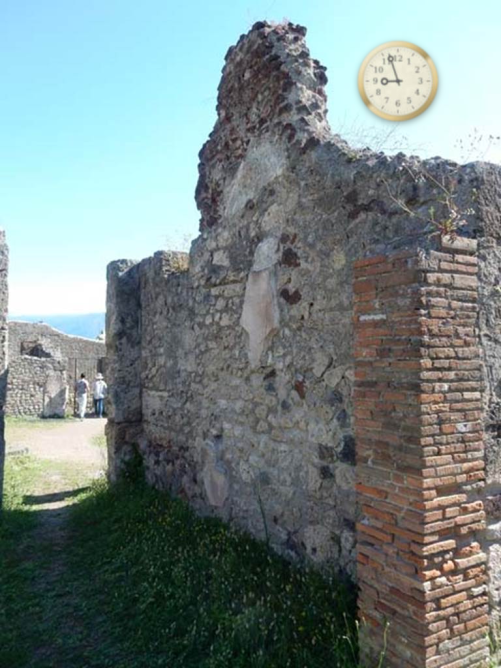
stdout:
{"hour": 8, "minute": 57}
